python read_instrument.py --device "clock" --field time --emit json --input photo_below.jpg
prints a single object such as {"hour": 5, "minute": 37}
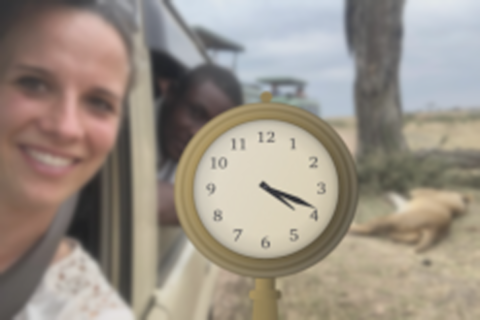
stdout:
{"hour": 4, "minute": 19}
